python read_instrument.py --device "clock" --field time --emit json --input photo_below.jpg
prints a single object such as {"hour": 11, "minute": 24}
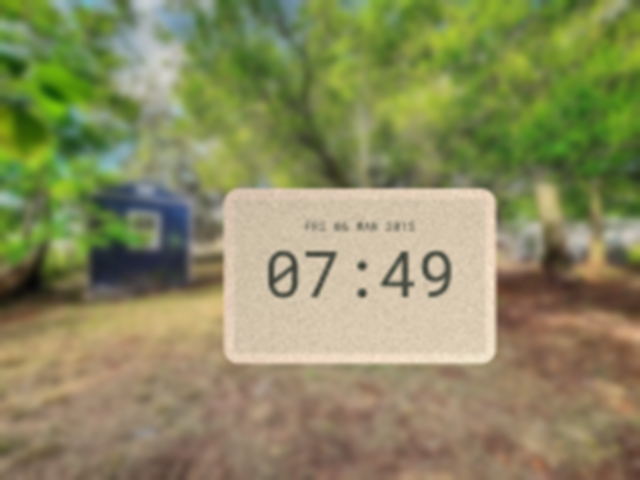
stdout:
{"hour": 7, "minute": 49}
